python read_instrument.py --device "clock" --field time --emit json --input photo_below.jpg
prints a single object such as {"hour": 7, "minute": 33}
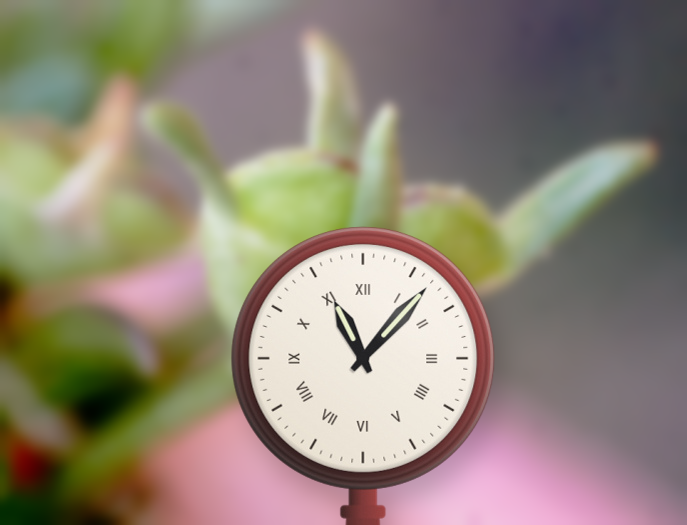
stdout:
{"hour": 11, "minute": 7}
